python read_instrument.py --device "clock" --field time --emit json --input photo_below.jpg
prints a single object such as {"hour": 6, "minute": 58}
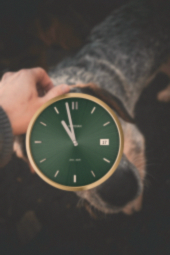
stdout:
{"hour": 10, "minute": 58}
